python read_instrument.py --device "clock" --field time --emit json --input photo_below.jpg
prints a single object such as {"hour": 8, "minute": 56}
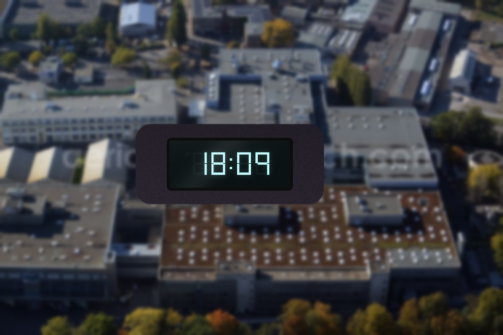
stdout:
{"hour": 18, "minute": 9}
